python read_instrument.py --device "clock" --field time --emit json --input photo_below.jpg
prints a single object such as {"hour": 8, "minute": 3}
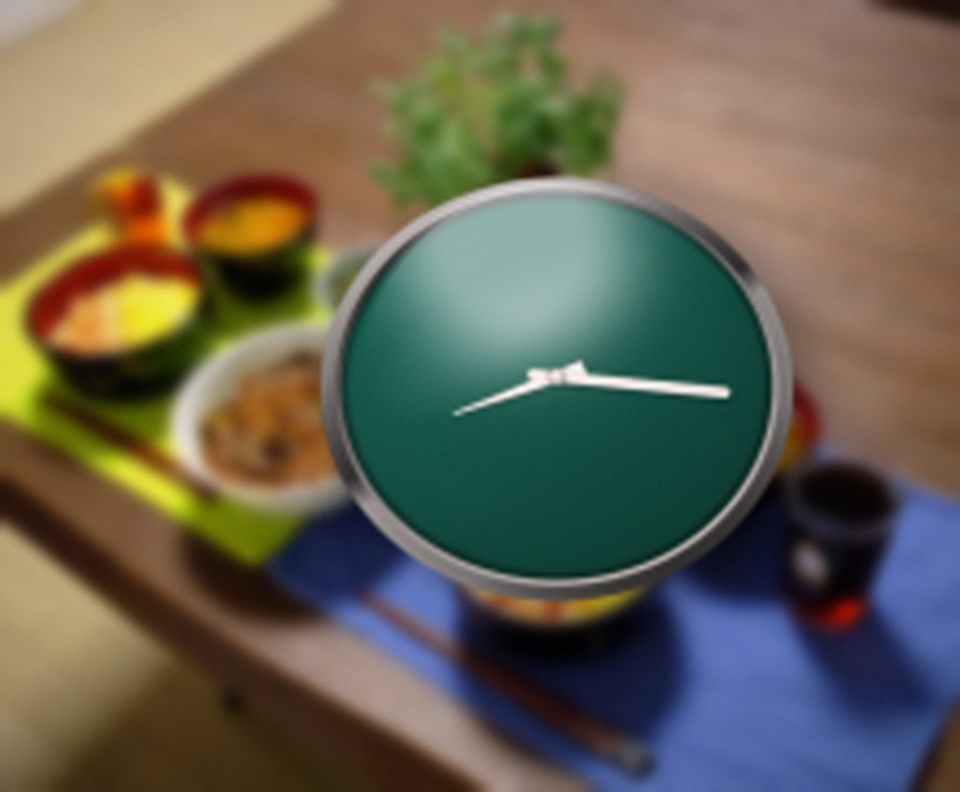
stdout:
{"hour": 8, "minute": 16}
